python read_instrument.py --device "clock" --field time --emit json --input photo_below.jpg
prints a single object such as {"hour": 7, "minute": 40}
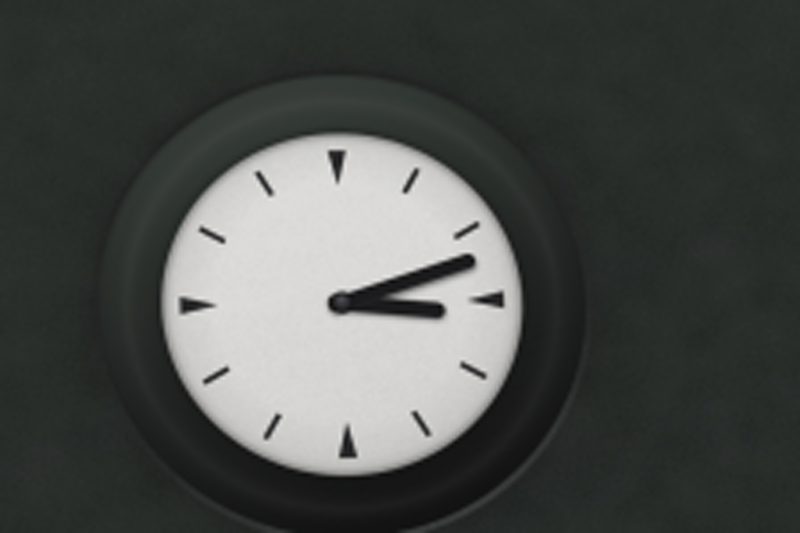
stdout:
{"hour": 3, "minute": 12}
